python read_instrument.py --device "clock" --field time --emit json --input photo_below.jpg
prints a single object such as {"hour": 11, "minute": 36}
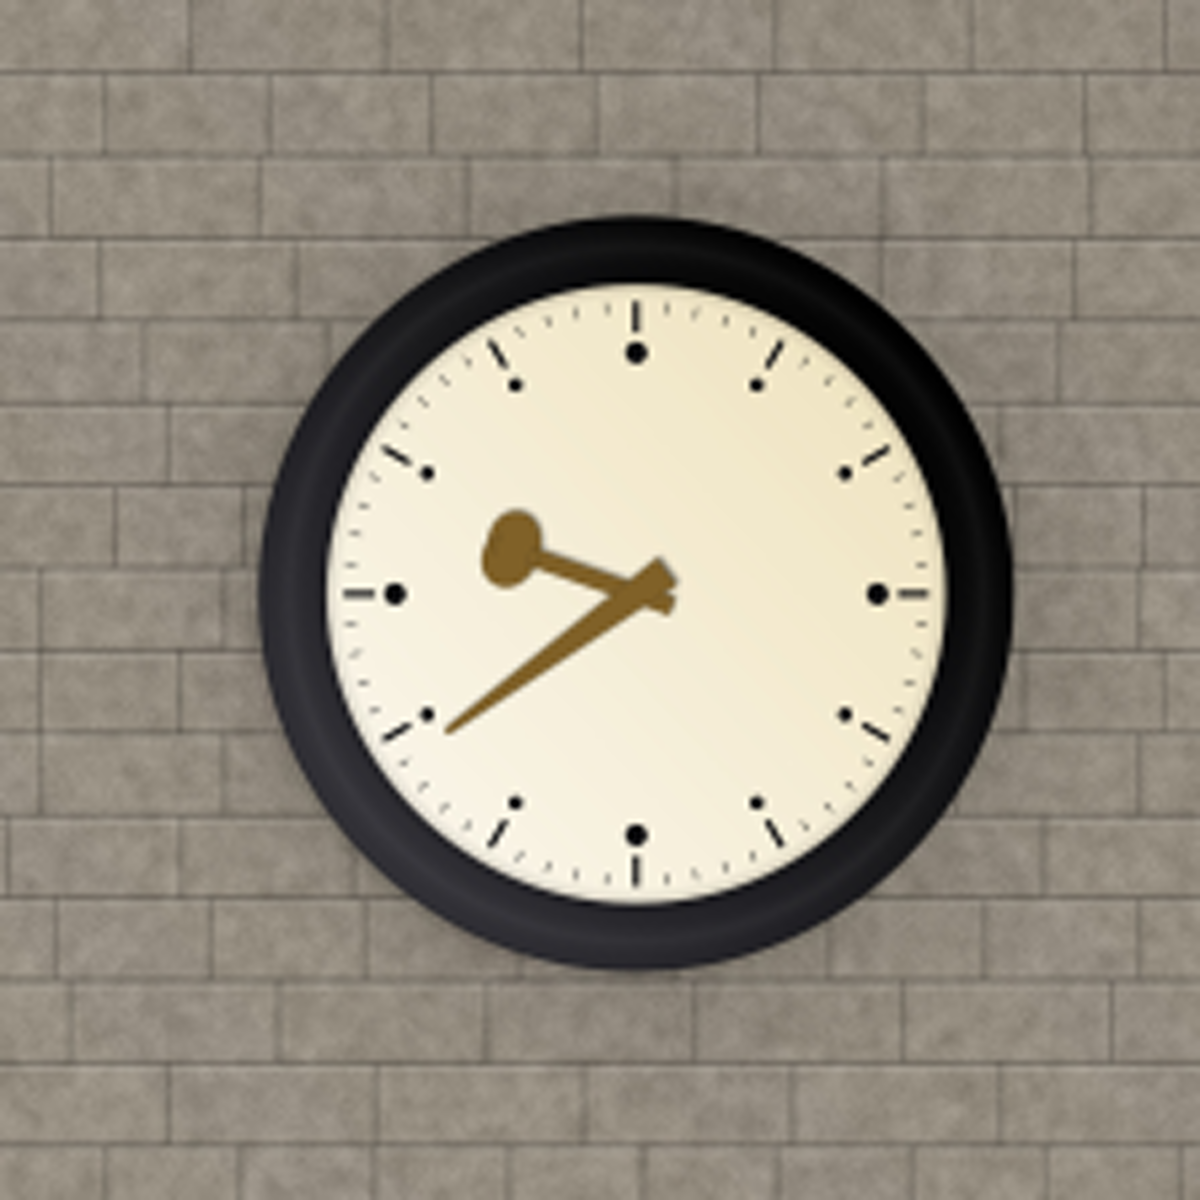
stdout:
{"hour": 9, "minute": 39}
